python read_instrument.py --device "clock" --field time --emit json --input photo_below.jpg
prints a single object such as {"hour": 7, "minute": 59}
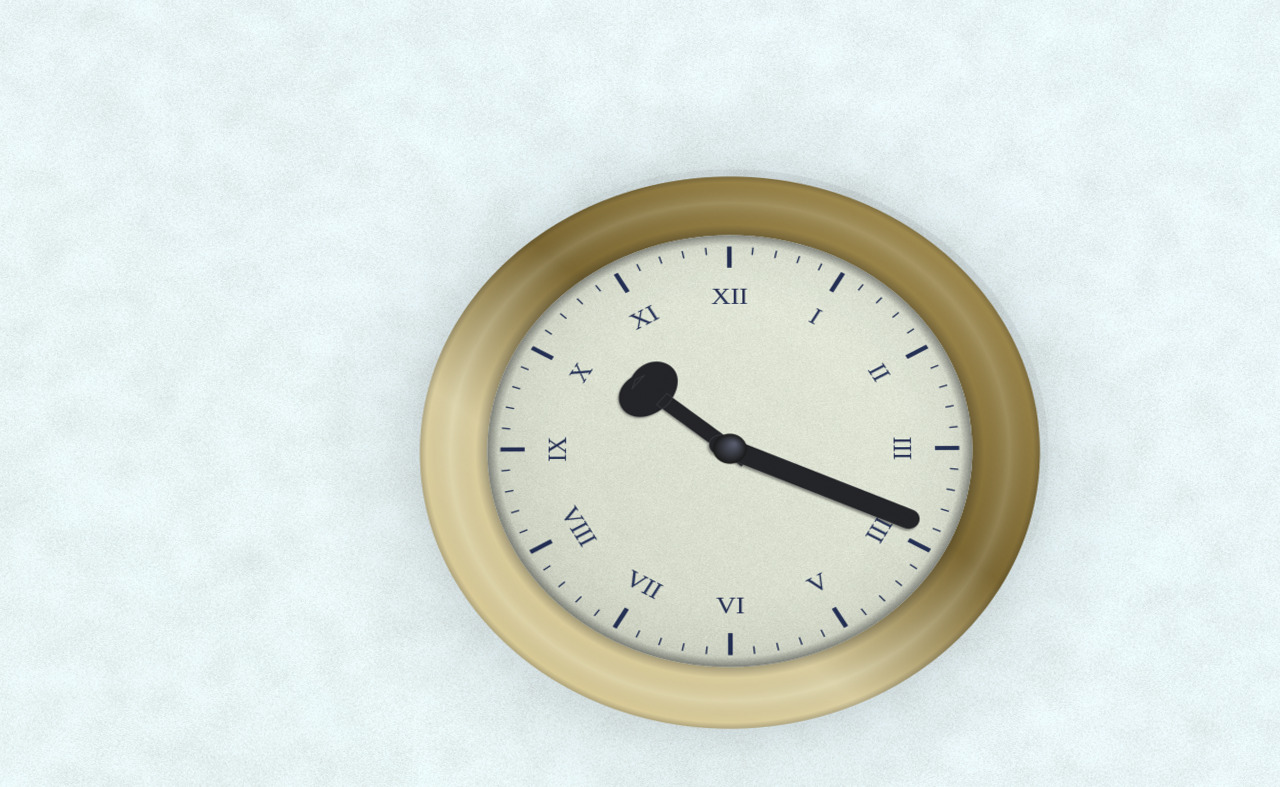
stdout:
{"hour": 10, "minute": 19}
